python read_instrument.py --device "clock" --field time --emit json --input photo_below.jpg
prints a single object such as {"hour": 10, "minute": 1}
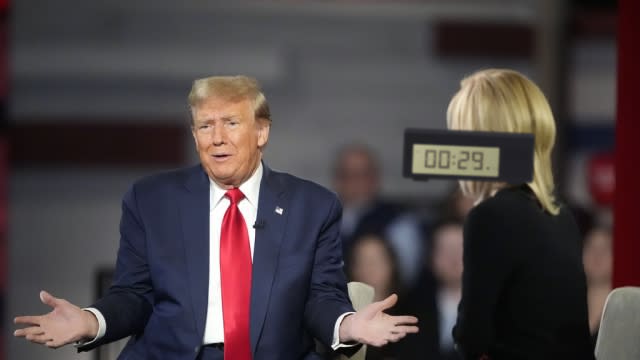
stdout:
{"hour": 0, "minute": 29}
